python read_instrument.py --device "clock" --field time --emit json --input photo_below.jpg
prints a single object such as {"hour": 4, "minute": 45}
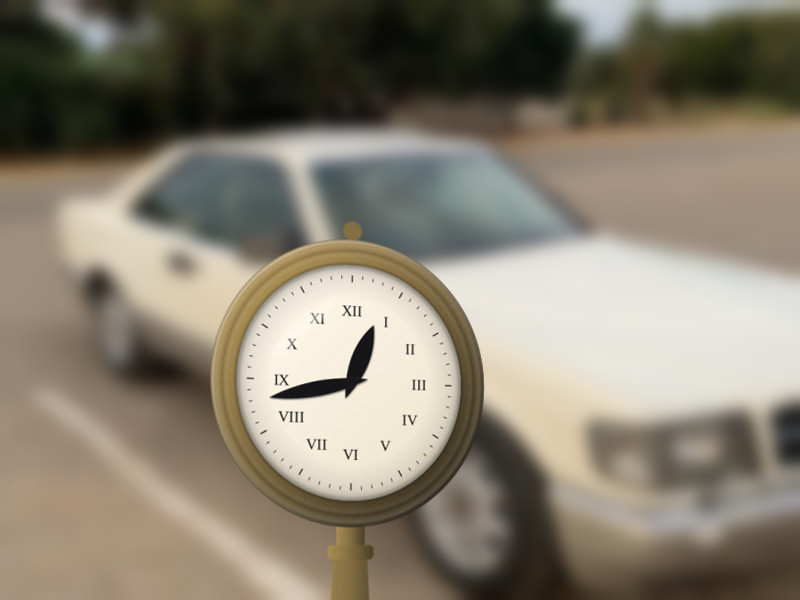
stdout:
{"hour": 12, "minute": 43}
